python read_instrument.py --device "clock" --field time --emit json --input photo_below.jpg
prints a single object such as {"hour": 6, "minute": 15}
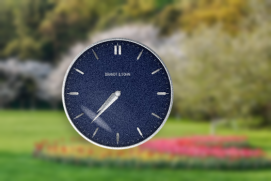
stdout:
{"hour": 7, "minute": 37}
